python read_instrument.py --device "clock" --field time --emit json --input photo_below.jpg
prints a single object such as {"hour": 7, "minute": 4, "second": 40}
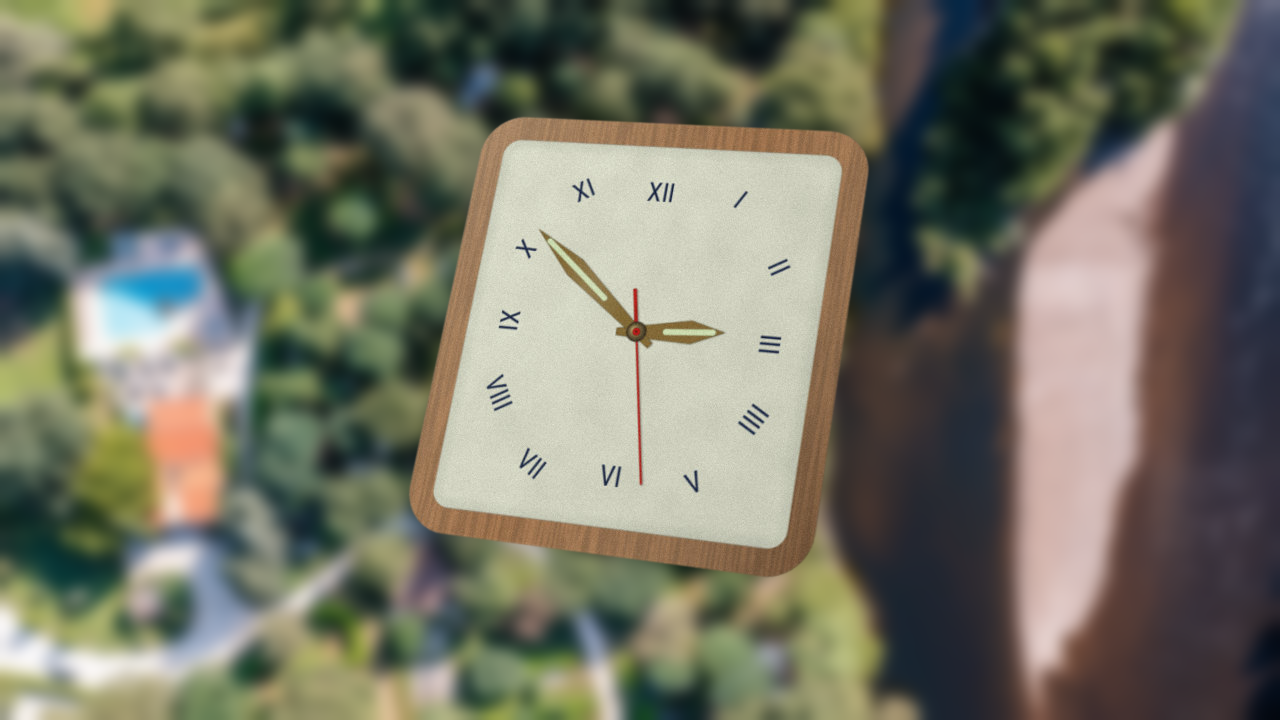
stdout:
{"hour": 2, "minute": 51, "second": 28}
